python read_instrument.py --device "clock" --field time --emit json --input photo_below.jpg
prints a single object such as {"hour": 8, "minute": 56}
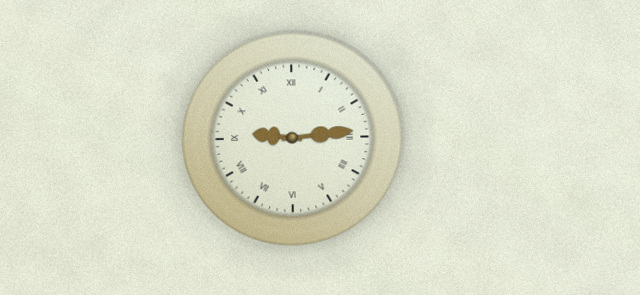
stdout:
{"hour": 9, "minute": 14}
